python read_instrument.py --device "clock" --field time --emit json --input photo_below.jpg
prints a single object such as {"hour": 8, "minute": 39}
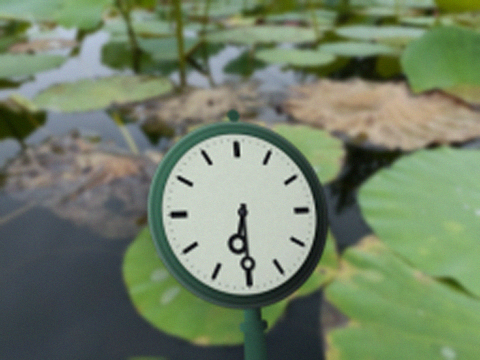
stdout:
{"hour": 6, "minute": 30}
